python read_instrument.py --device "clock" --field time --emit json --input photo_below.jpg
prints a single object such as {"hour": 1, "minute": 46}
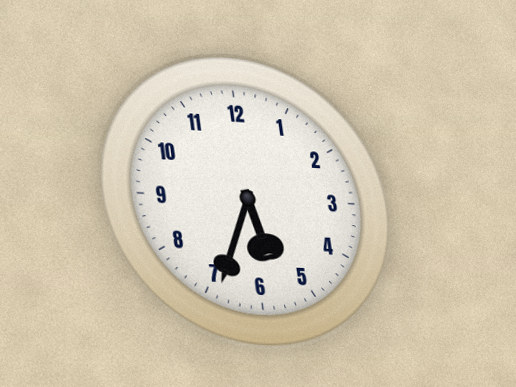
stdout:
{"hour": 5, "minute": 34}
